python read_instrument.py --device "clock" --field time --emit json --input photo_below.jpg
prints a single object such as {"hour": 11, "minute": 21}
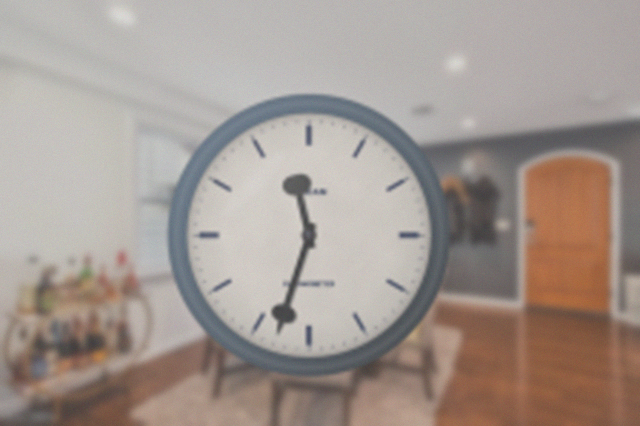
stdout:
{"hour": 11, "minute": 33}
